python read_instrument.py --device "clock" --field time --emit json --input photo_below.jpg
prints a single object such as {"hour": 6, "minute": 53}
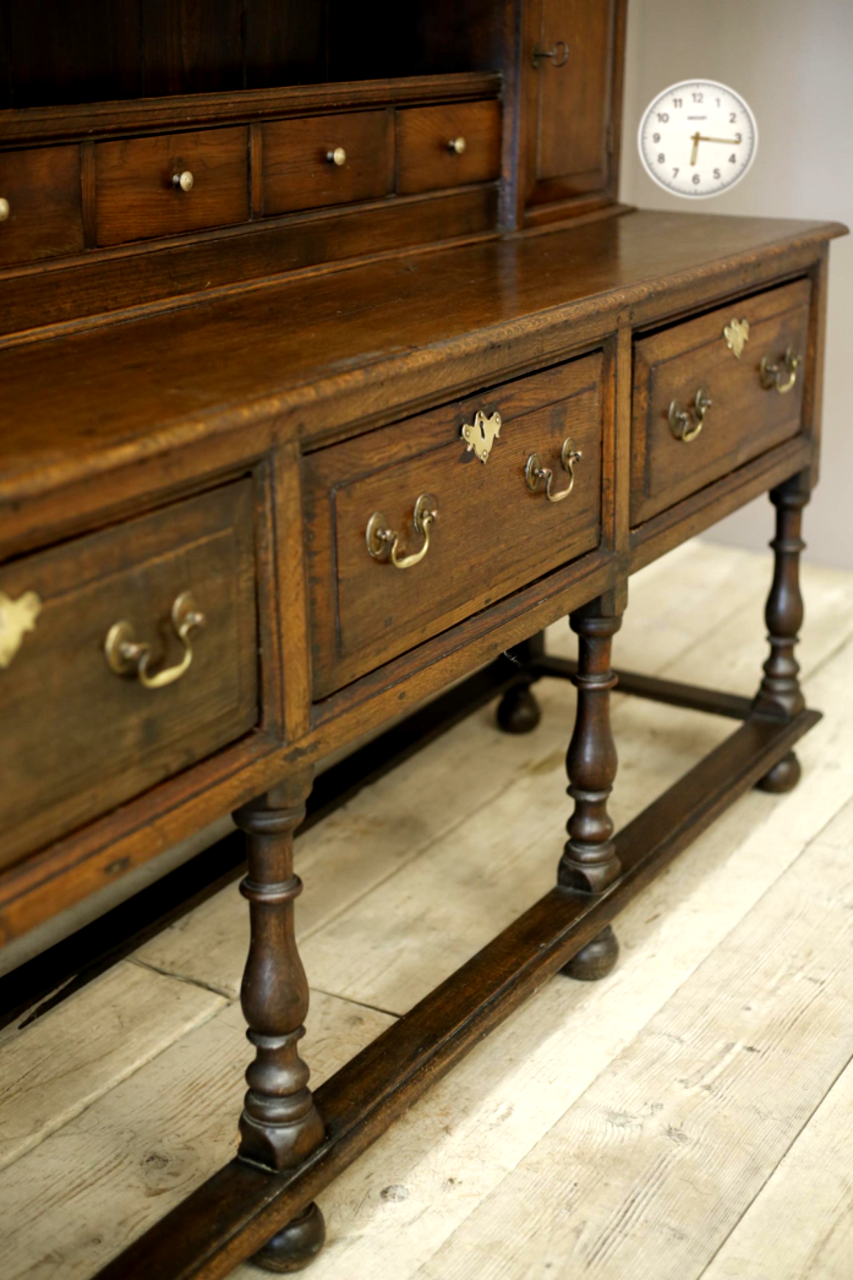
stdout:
{"hour": 6, "minute": 16}
